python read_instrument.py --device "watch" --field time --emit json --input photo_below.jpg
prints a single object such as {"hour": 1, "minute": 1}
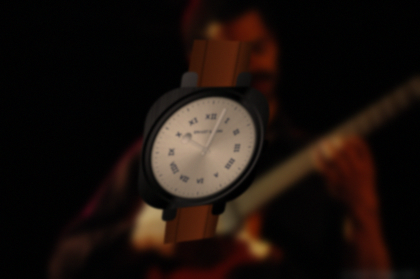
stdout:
{"hour": 10, "minute": 3}
